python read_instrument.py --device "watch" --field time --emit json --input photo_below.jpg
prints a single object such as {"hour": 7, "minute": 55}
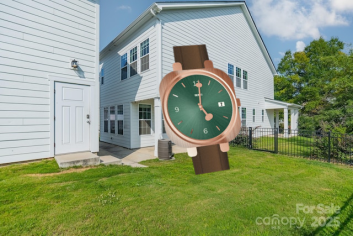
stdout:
{"hour": 5, "minute": 1}
